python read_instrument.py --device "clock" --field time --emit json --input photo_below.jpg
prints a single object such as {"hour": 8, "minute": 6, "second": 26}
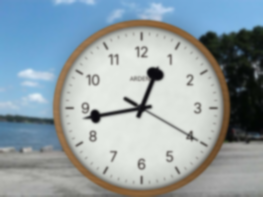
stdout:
{"hour": 12, "minute": 43, "second": 20}
